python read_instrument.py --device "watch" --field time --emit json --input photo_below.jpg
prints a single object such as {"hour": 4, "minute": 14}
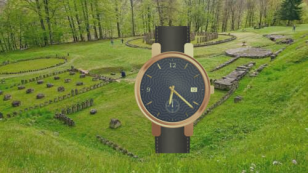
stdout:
{"hour": 6, "minute": 22}
